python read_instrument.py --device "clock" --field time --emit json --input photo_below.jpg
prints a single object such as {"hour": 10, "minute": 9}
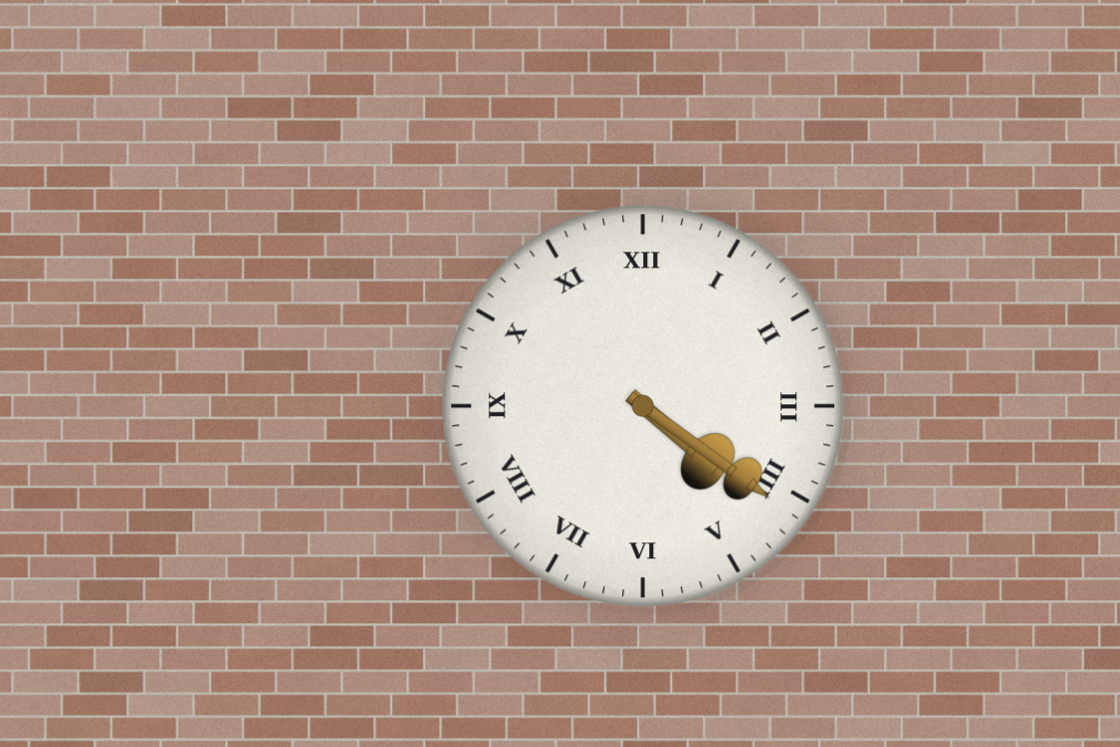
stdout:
{"hour": 4, "minute": 21}
